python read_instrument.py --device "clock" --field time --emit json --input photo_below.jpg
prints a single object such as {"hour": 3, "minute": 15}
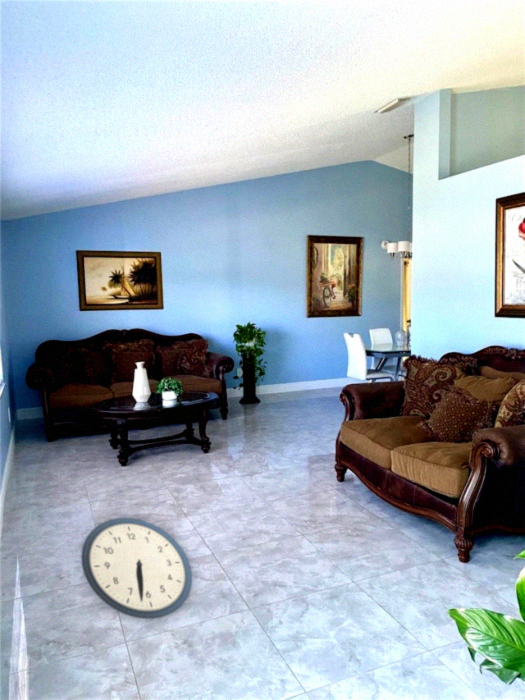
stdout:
{"hour": 6, "minute": 32}
